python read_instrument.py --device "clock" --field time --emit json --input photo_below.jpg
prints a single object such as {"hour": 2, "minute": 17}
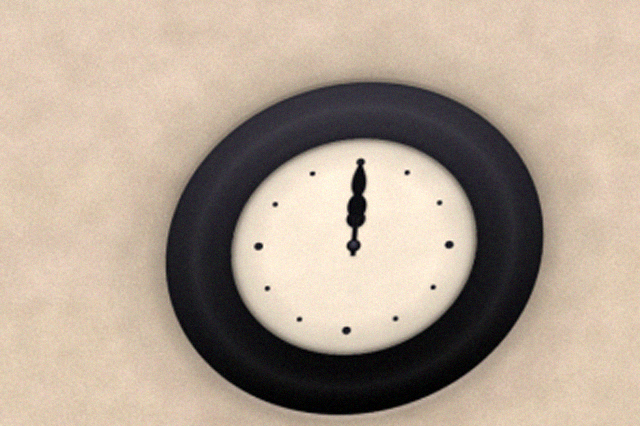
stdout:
{"hour": 12, "minute": 0}
